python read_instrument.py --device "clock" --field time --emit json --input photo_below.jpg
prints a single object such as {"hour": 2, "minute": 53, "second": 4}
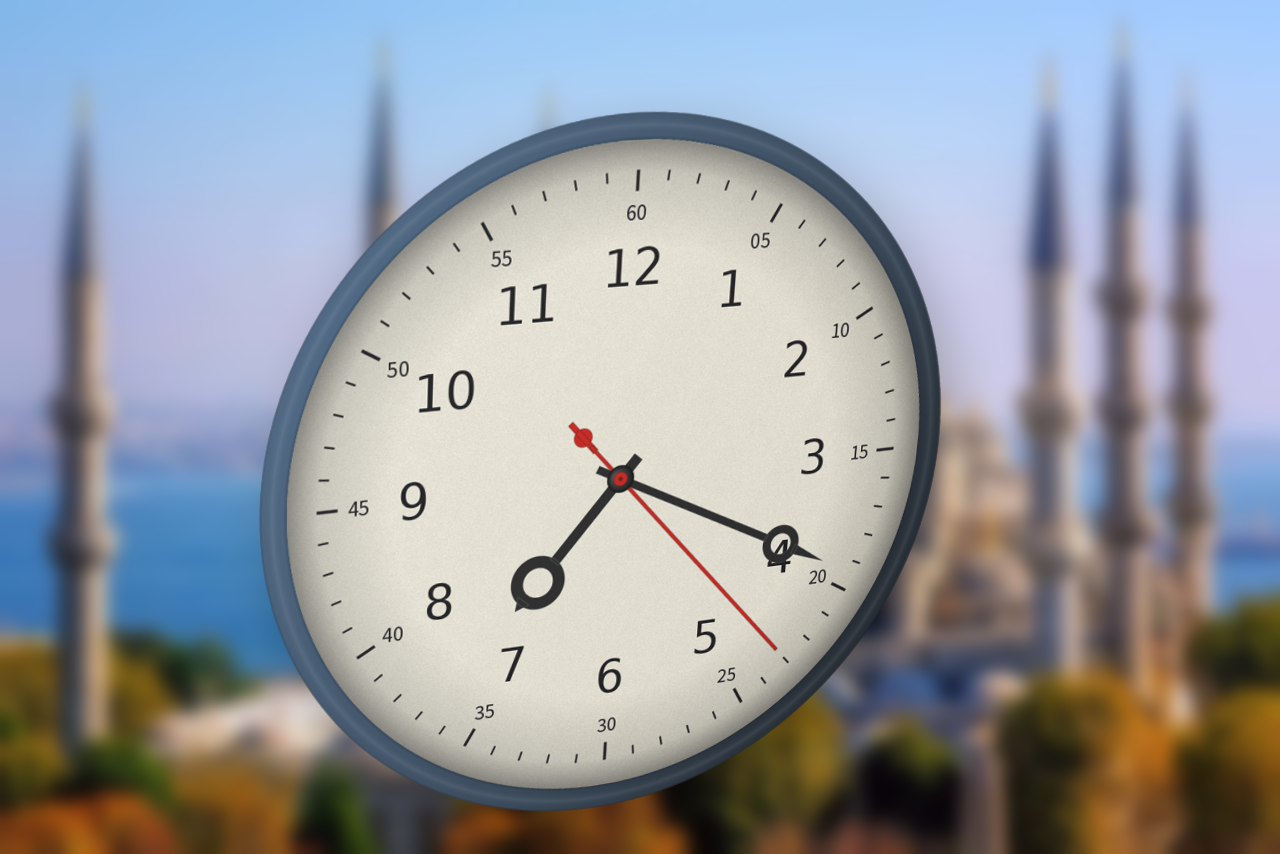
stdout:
{"hour": 7, "minute": 19, "second": 23}
